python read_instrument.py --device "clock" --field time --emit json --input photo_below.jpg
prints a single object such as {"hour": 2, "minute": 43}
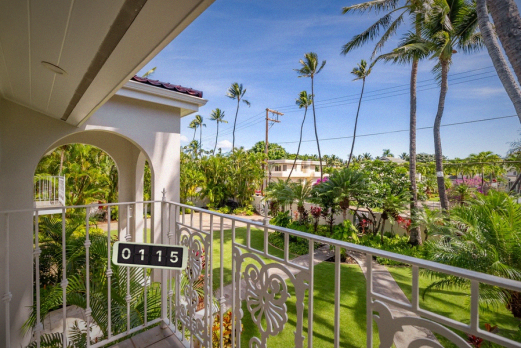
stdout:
{"hour": 1, "minute": 15}
